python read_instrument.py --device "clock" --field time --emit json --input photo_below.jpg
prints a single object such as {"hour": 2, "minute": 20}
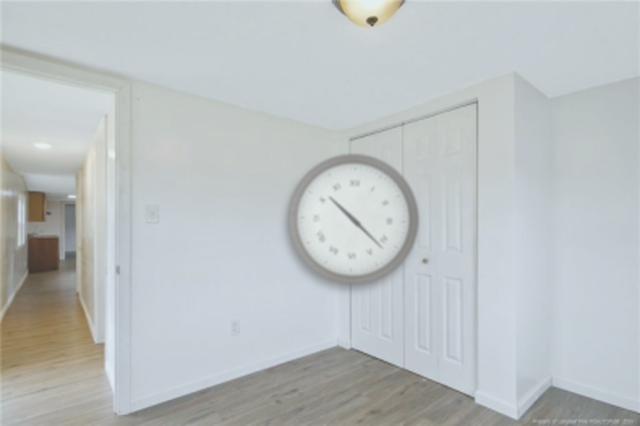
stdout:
{"hour": 10, "minute": 22}
